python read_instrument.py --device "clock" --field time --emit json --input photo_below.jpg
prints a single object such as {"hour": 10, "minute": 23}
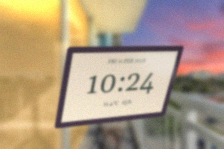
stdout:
{"hour": 10, "minute": 24}
